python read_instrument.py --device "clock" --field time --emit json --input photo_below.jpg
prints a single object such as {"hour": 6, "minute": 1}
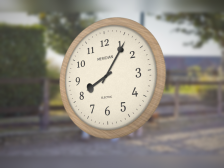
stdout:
{"hour": 8, "minute": 6}
